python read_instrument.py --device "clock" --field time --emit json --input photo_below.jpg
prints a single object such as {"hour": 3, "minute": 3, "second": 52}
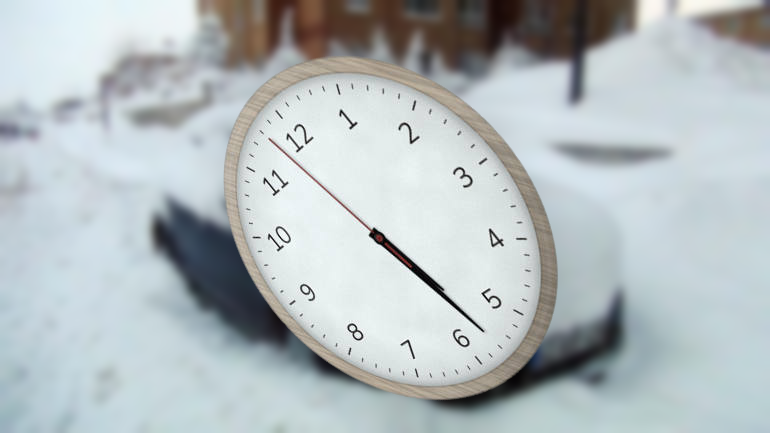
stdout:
{"hour": 5, "minute": 27, "second": 58}
